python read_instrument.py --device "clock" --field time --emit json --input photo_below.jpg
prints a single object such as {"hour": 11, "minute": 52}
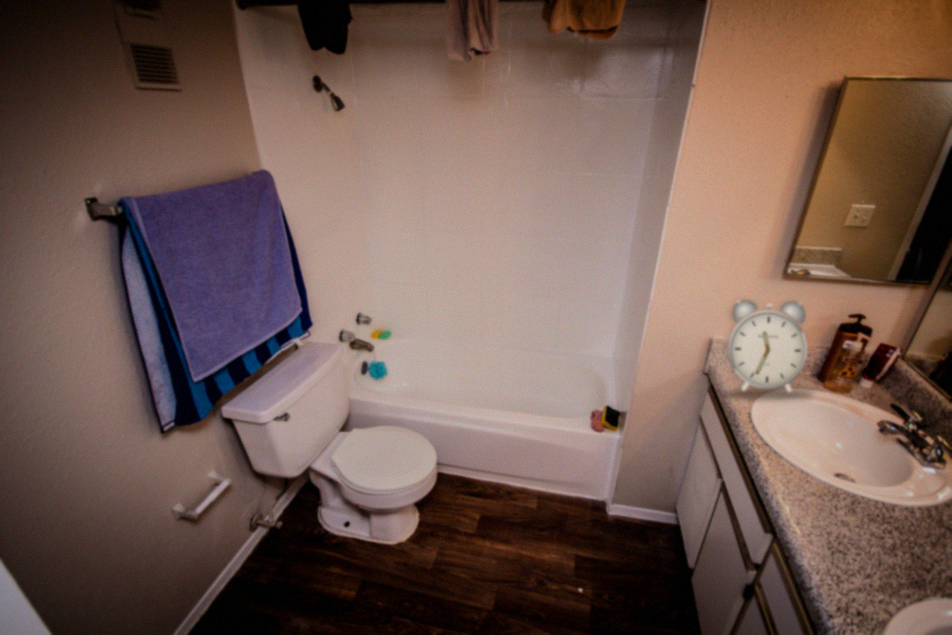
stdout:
{"hour": 11, "minute": 34}
